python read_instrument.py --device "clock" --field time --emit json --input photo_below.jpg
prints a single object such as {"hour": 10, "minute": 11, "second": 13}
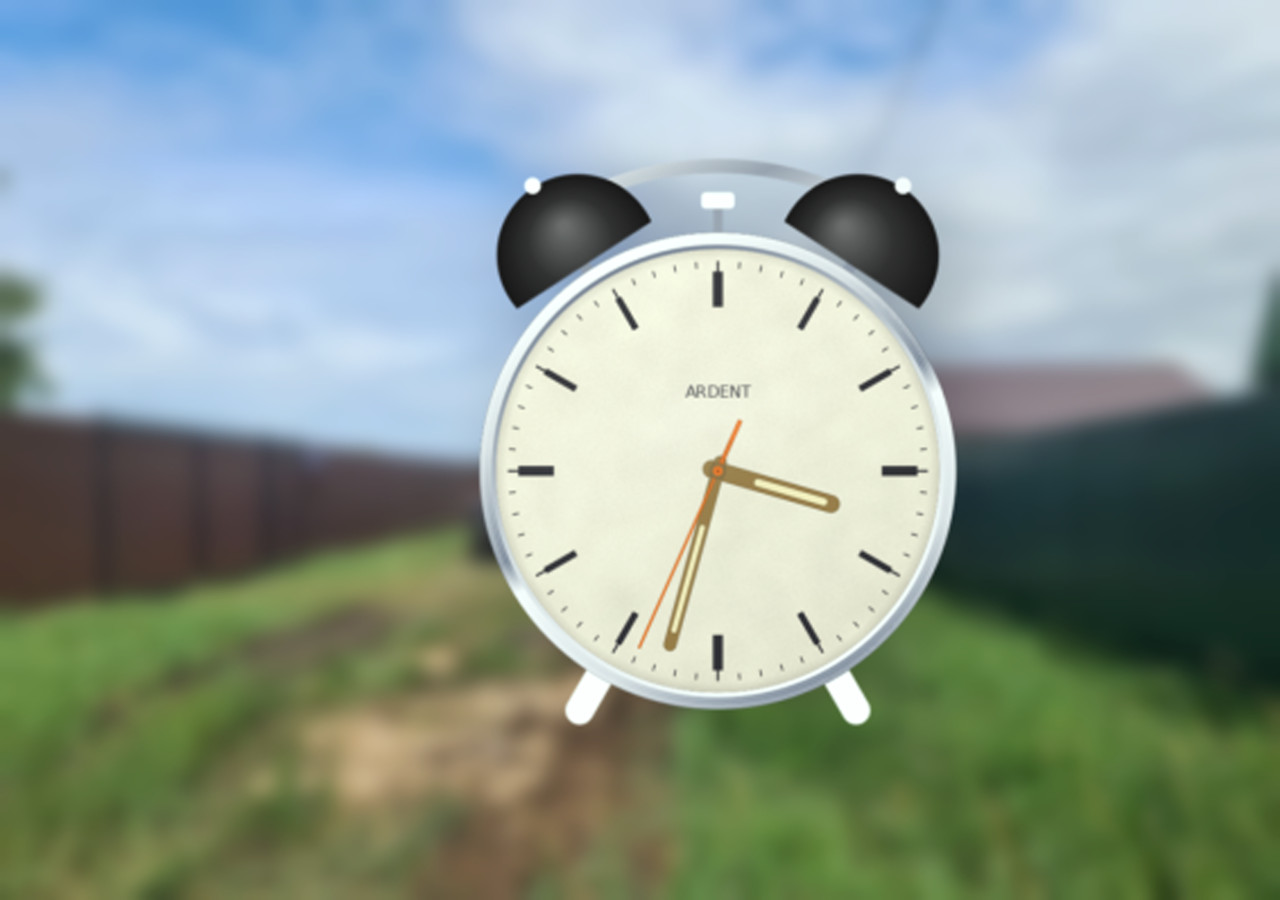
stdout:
{"hour": 3, "minute": 32, "second": 34}
